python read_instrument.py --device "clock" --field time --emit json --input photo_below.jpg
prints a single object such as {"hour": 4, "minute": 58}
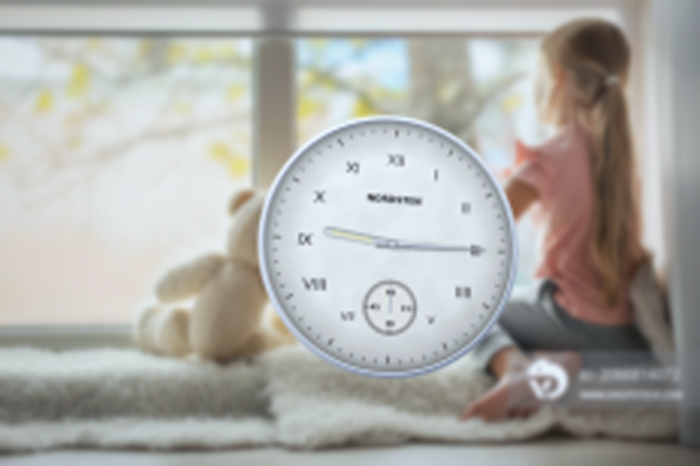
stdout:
{"hour": 9, "minute": 15}
